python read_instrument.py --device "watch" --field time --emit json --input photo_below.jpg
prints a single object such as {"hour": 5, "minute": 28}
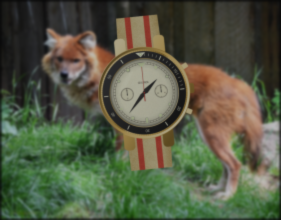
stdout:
{"hour": 1, "minute": 37}
